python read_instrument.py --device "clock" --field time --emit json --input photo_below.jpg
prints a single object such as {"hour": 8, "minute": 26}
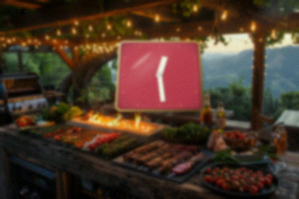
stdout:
{"hour": 12, "minute": 29}
